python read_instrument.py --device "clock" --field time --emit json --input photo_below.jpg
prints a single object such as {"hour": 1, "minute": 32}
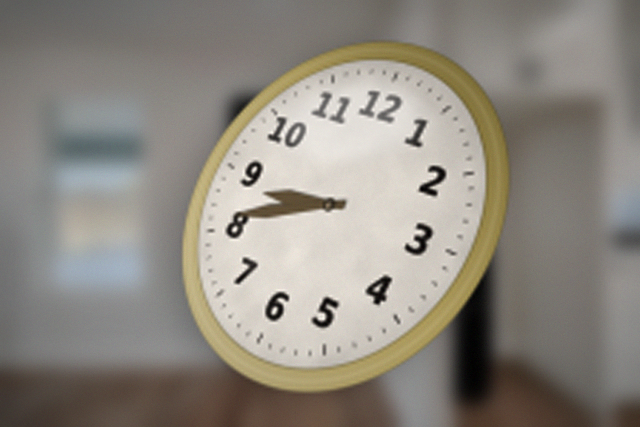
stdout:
{"hour": 8, "minute": 41}
